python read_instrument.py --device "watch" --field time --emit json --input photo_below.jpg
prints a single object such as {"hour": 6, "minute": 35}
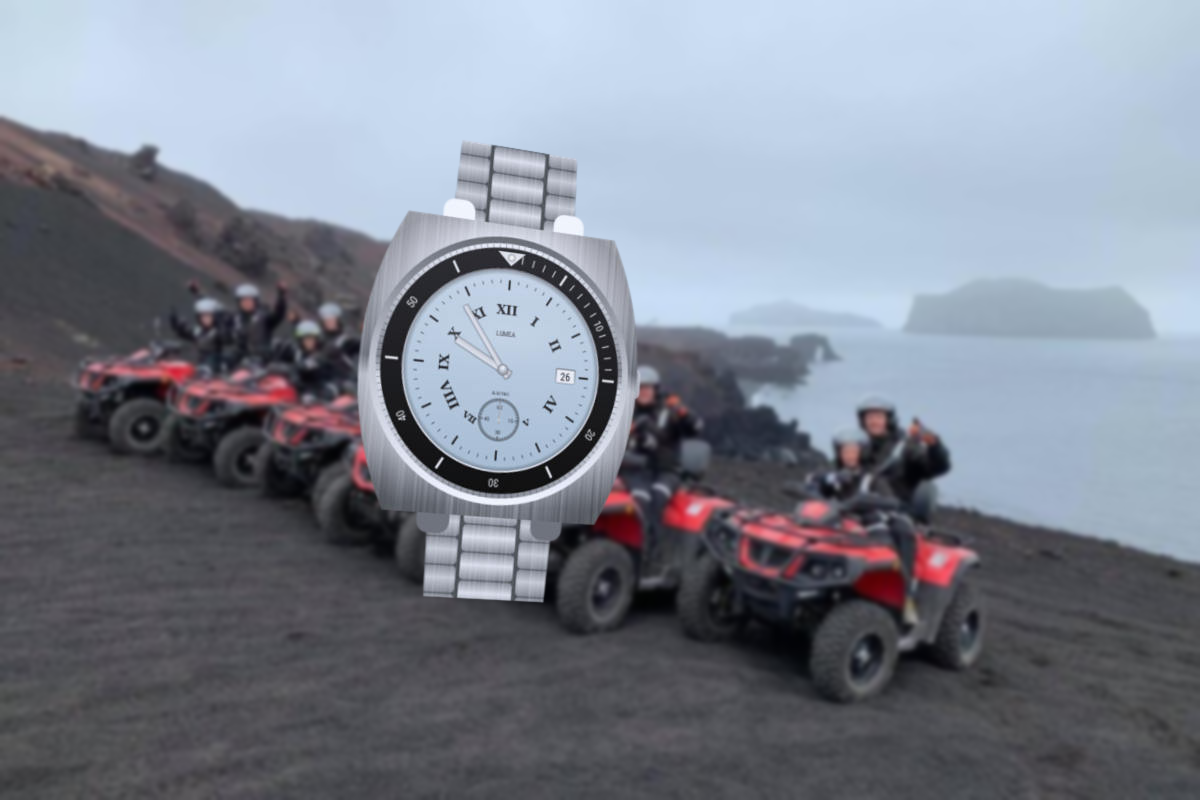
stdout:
{"hour": 9, "minute": 54}
